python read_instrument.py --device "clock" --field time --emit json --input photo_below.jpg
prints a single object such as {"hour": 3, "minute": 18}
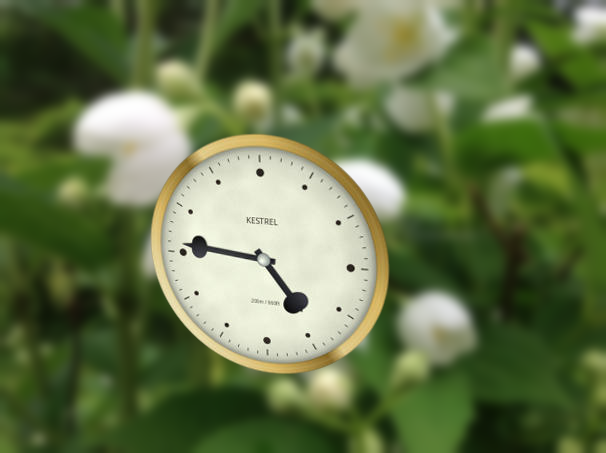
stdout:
{"hour": 4, "minute": 46}
